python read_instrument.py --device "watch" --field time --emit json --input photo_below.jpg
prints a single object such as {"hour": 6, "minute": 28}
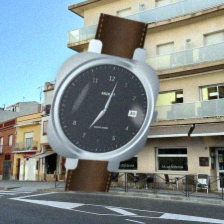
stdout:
{"hour": 7, "minute": 2}
